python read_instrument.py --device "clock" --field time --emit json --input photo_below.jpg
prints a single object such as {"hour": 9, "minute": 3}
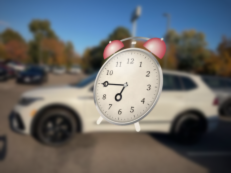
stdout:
{"hour": 6, "minute": 45}
